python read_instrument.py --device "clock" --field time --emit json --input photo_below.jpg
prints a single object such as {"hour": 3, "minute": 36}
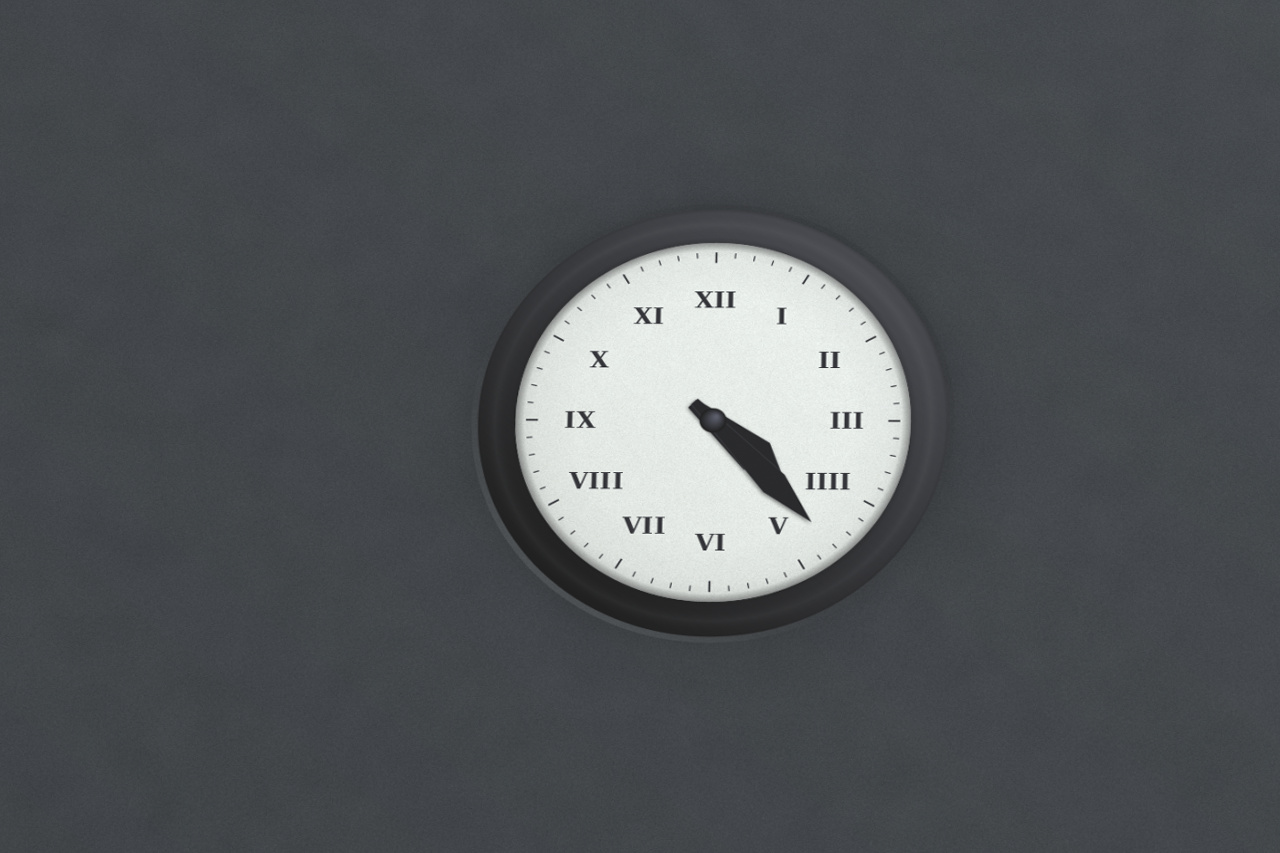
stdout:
{"hour": 4, "minute": 23}
